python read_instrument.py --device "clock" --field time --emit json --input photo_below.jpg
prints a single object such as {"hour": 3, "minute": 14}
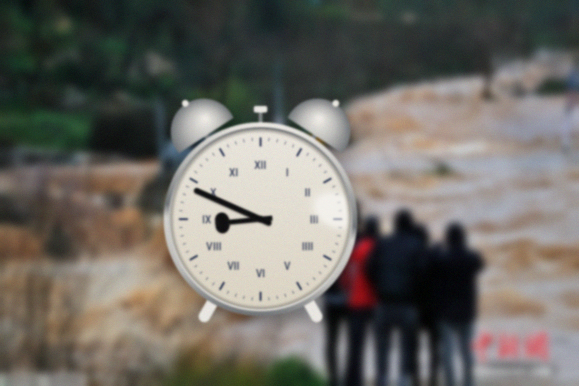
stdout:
{"hour": 8, "minute": 49}
